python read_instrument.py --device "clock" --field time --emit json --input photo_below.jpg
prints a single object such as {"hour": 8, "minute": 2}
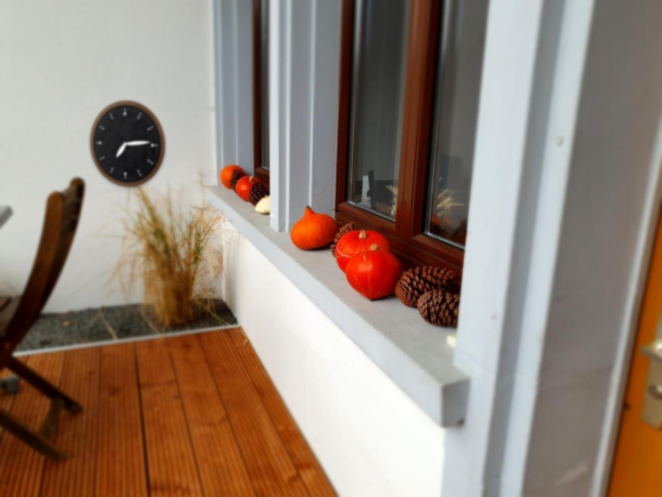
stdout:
{"hour": 7, "minute": 14}
